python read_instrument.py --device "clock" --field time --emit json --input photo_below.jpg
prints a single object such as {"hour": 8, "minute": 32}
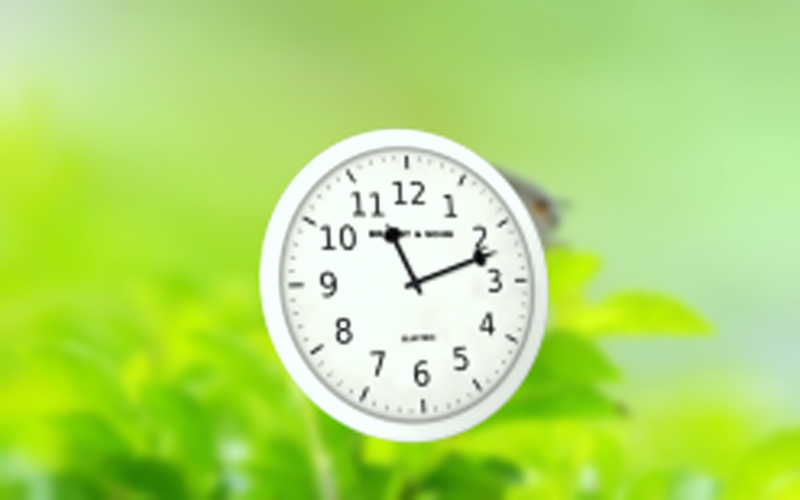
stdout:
{"hour": 11, "minute": 12}
